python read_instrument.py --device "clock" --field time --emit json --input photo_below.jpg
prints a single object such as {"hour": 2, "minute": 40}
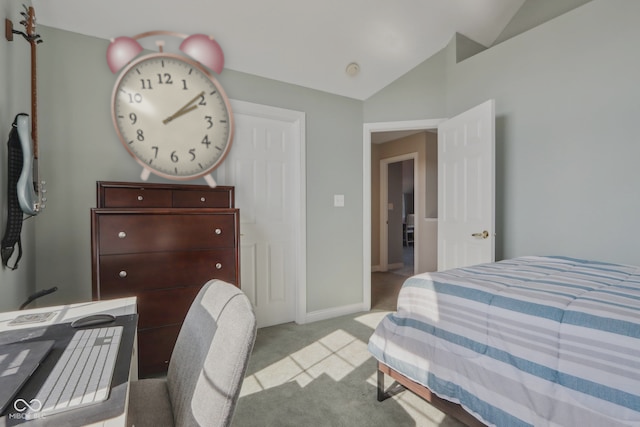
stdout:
{"hour": 2, "minute": 9}
